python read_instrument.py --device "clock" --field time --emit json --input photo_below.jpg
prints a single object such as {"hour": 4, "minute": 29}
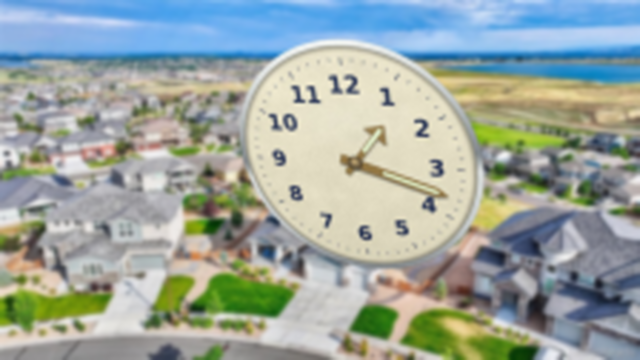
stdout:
{"hour": 1, "minute": 18}
